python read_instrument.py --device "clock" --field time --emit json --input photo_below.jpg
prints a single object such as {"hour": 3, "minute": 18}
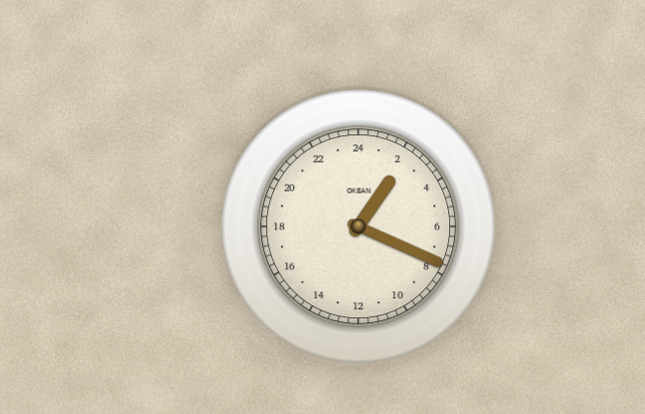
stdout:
{"hour": 2, "minute": 19}
